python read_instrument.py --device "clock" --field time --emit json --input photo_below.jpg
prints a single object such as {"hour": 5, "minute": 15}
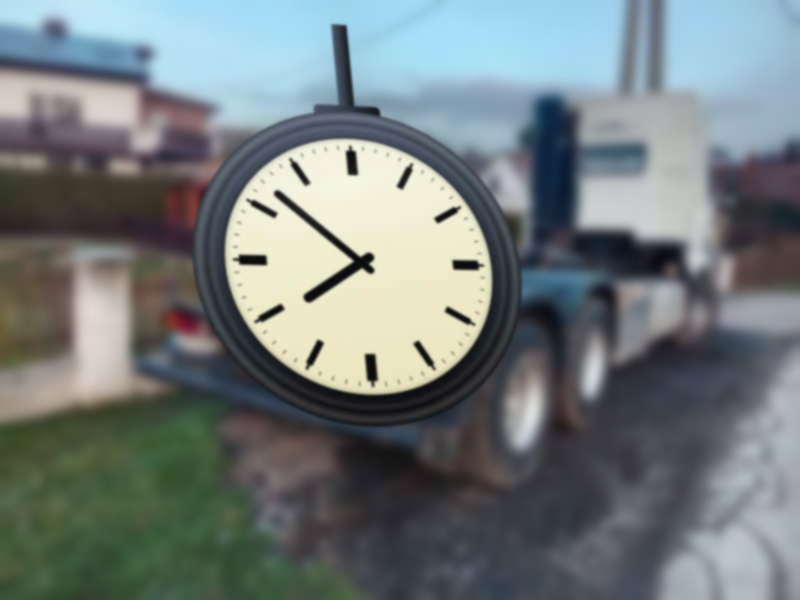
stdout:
{"hour": 7, "minute": 52}
